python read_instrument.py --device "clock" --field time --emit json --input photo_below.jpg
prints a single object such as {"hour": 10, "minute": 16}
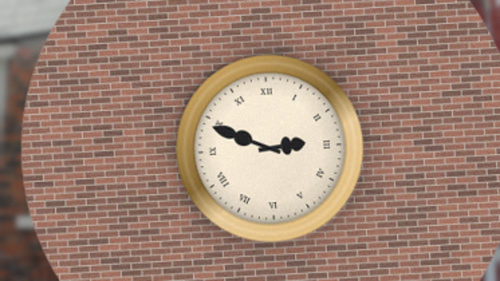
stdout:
{"hour": 2, "minute": 49}
